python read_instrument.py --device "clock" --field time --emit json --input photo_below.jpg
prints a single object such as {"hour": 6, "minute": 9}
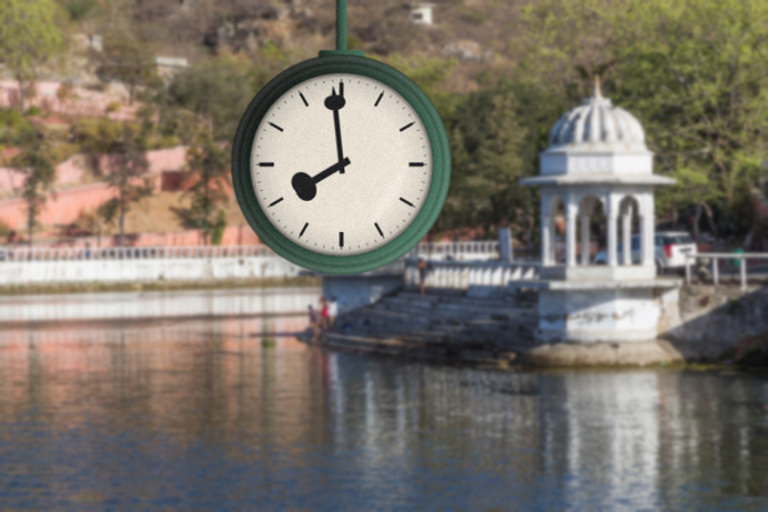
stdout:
{"hour": 7, "minute": 59}
